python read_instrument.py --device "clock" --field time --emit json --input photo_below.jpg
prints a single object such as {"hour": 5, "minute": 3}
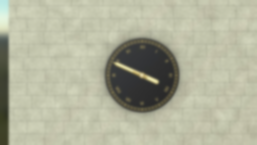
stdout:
{"hour": 3, "minute": 49}
